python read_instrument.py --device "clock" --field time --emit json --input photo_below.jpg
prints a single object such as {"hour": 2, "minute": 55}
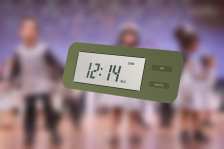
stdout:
{"hour": 12, "minute": 14}
